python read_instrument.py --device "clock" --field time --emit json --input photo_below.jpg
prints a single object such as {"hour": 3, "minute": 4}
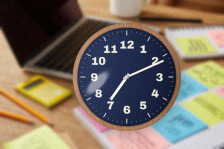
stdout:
{"hour": 7, "minute": 11}
